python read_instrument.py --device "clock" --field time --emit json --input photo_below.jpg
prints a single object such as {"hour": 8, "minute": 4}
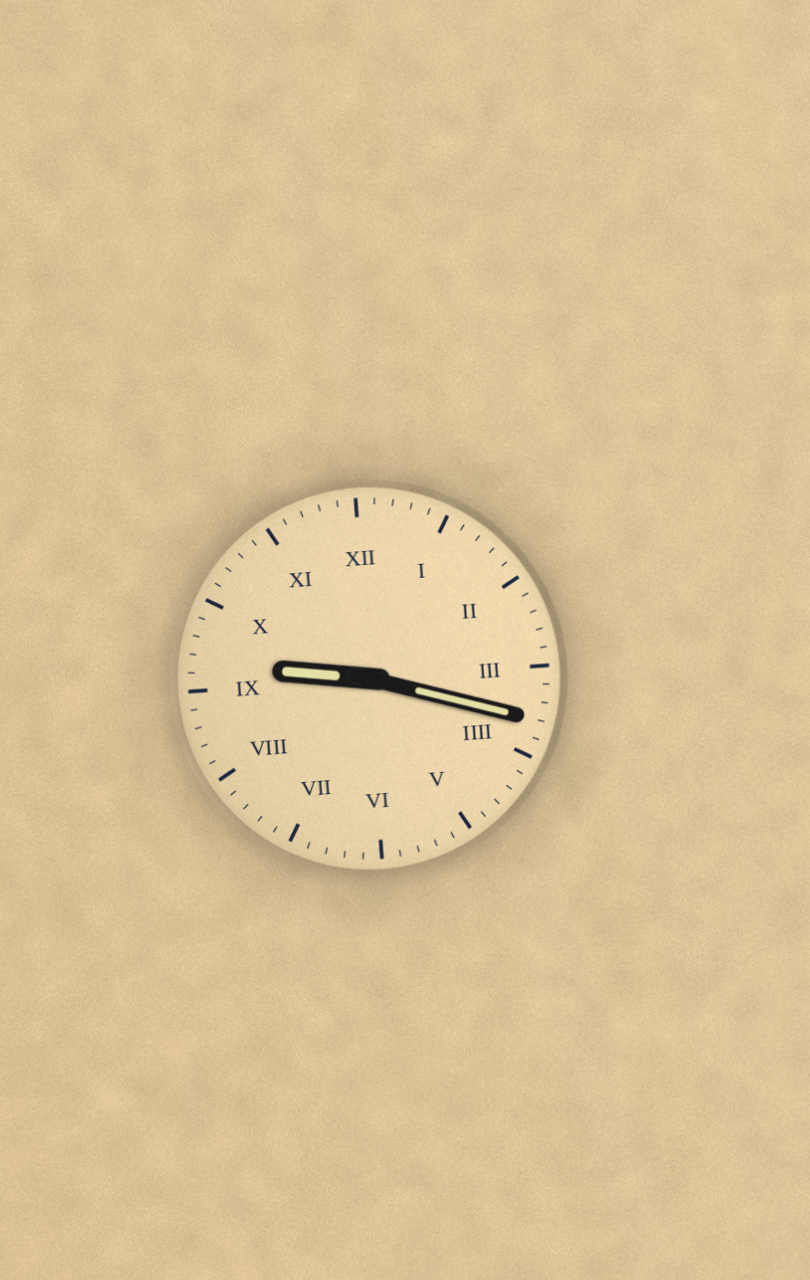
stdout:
{"hour": 9, "minute": 18}
